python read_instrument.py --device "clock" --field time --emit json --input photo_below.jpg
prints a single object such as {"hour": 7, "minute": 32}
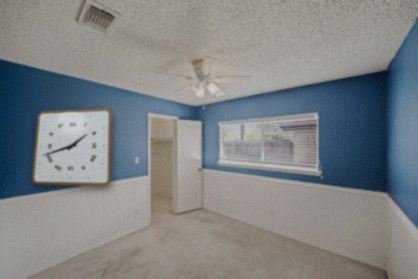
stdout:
{"hour": 1, "minute": 42}
